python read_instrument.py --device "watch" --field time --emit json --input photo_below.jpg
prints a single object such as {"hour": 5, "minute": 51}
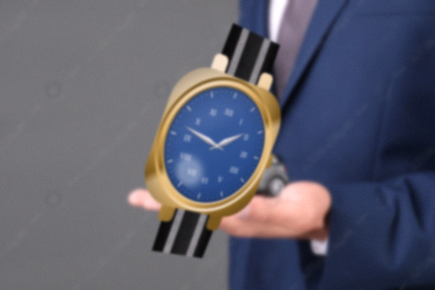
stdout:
{"hour": 1, "minute": 47}
